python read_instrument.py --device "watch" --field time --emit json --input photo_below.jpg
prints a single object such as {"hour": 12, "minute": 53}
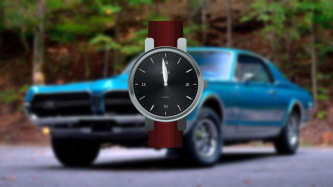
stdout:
{"hour": 11, "minute": 59}
